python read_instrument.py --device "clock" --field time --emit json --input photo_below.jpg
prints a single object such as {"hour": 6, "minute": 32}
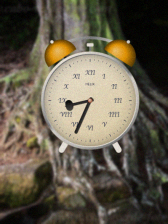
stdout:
{"hour": 8, "minute": 34}
